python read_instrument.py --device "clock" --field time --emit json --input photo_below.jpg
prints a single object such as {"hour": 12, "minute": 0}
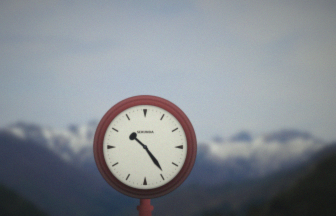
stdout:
{"hour": 10, "minute": 24}
